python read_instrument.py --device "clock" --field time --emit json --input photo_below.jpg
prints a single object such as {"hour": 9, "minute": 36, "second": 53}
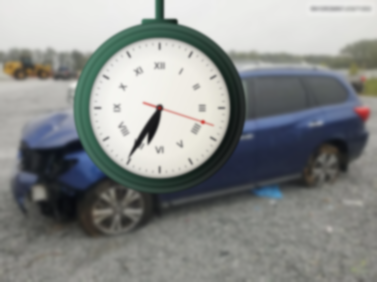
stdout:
{"hour": 6, "minute": 35, "second": 18}
